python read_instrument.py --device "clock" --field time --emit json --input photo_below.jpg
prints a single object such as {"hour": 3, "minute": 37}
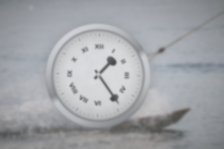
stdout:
{"hour": 1, "minute": 24}
